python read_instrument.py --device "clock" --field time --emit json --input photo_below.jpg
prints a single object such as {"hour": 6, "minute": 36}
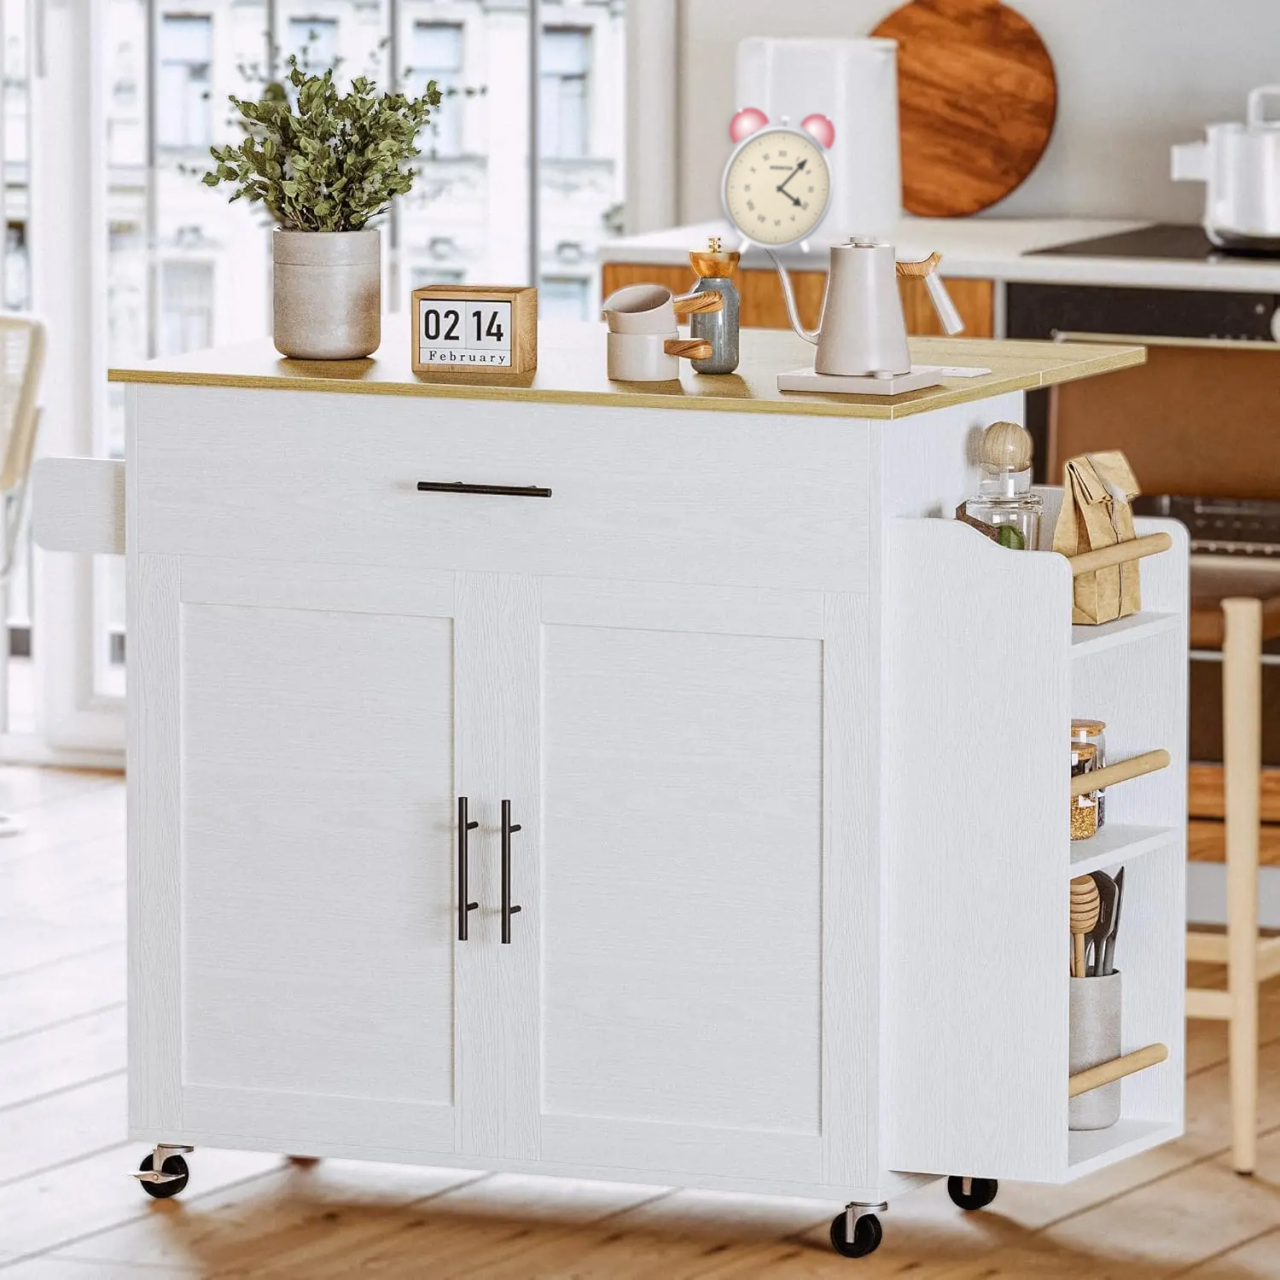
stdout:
{"hour": 4, "minute": 7}
